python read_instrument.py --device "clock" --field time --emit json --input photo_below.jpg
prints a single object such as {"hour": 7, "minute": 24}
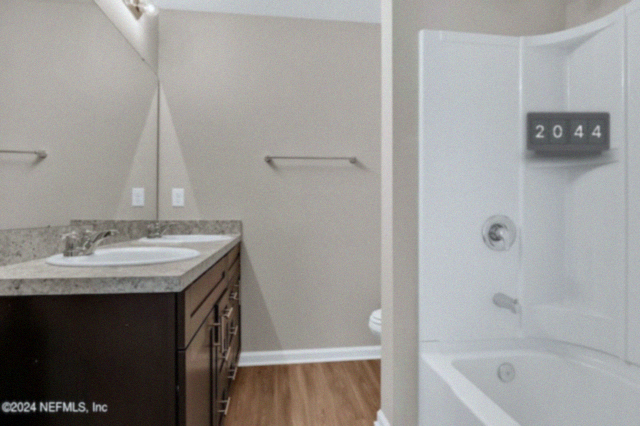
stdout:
{"hour": 20, "minute": 44}
